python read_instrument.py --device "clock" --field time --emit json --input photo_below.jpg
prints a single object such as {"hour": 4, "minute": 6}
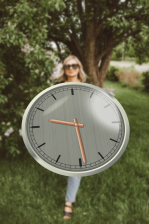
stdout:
{"hour": 9, "minute": 29}
